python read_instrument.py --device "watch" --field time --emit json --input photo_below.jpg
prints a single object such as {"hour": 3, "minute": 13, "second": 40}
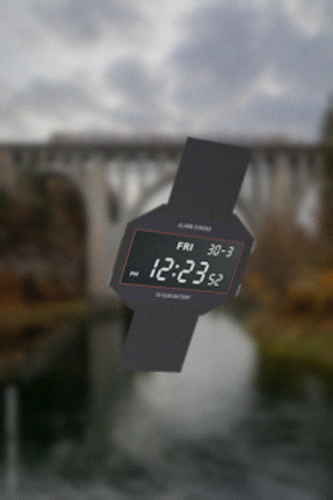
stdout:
{"hour": 12, "minute": 23, "second": 52}
